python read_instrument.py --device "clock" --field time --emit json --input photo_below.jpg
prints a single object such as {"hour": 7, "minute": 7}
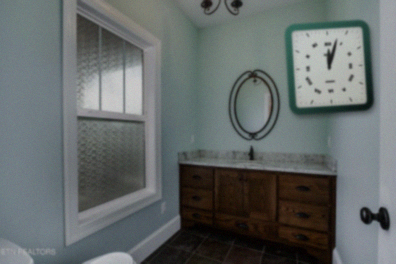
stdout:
{"hour": 12, "minute": 3}
